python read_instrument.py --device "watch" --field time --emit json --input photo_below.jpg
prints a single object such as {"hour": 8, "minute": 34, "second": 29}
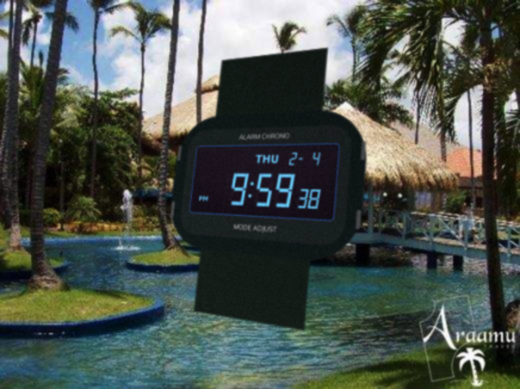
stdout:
{"hour": 9, "minute": 59, "second": 38}
